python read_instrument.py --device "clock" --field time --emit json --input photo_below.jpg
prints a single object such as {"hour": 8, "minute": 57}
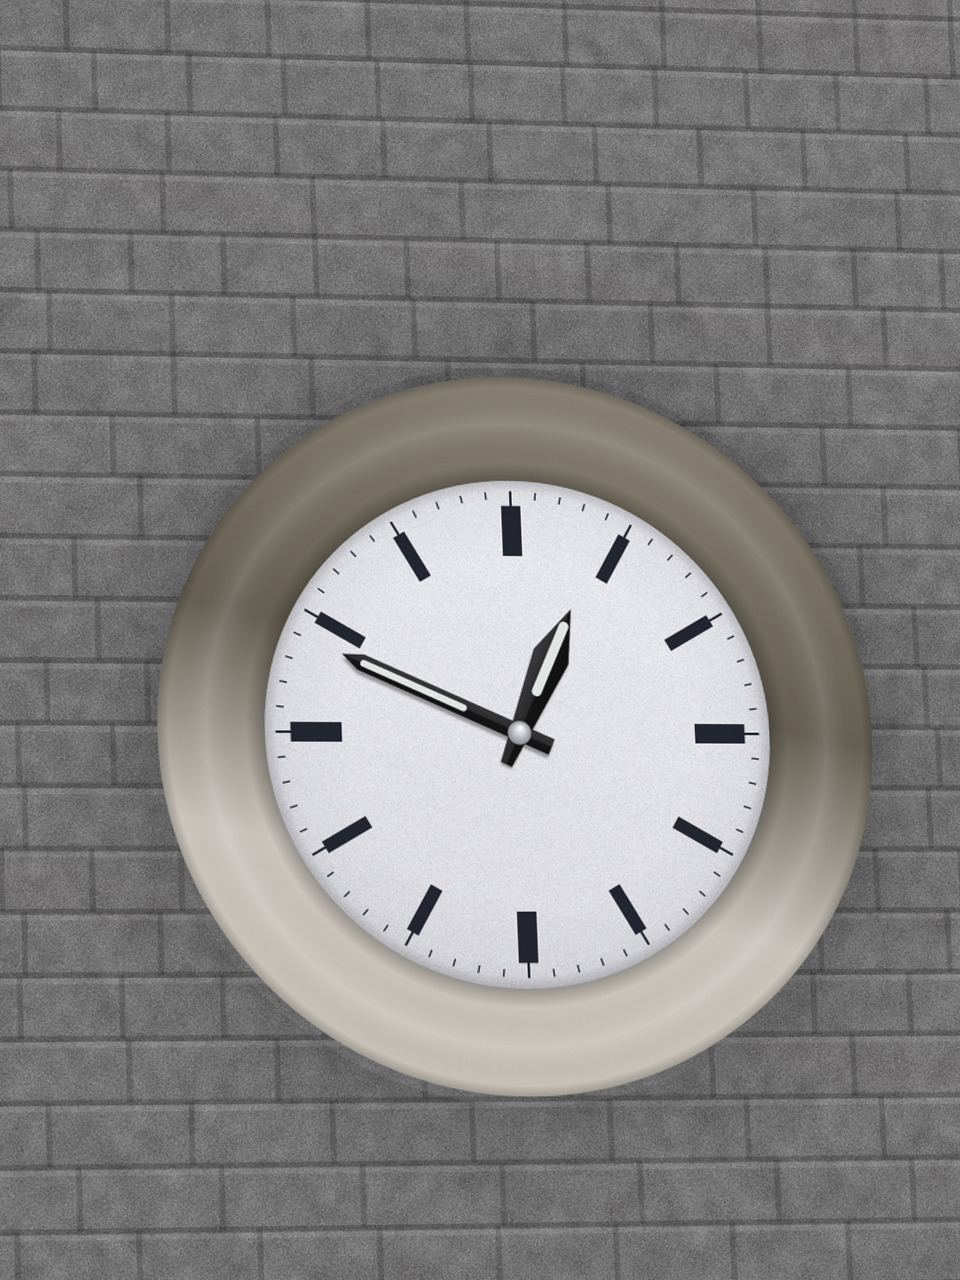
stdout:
{"hour": 12, "minute": 49}
